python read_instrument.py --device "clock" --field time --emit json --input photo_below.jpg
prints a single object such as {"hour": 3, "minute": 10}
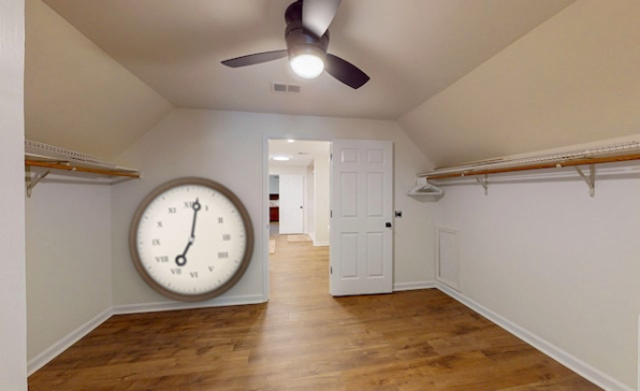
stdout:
{"hour": 7, "minute": 2}
